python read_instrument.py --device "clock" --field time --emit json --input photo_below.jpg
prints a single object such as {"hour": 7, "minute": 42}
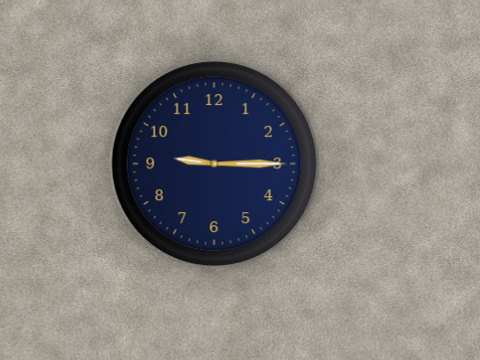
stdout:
{"hour": 9, "minute": 15}
